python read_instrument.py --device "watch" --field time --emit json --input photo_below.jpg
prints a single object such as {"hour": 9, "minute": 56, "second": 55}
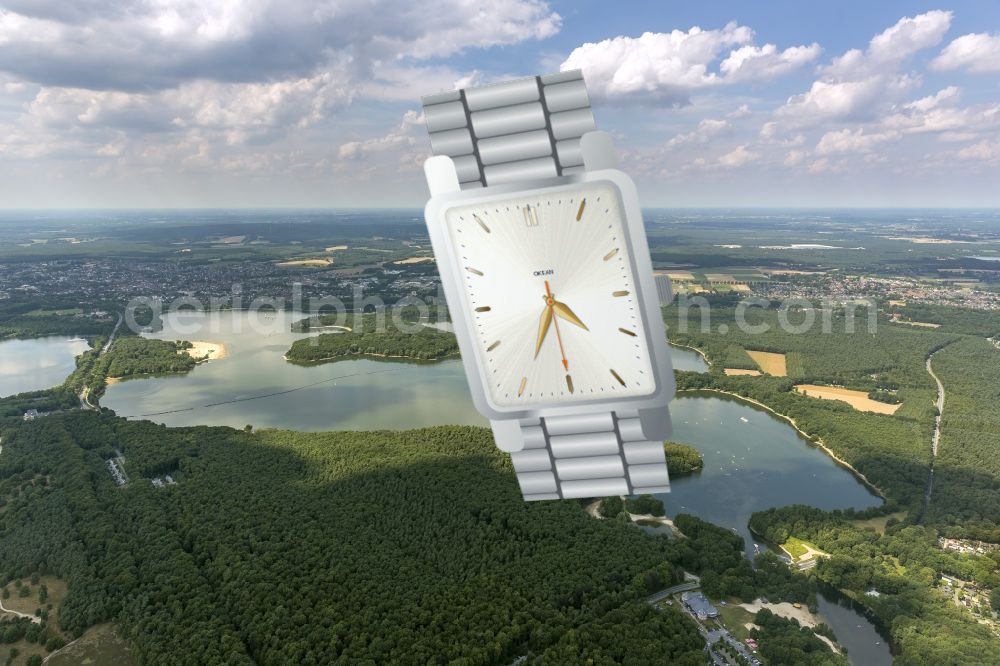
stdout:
{"hour": 4, "minute": 34, "second": 30}
